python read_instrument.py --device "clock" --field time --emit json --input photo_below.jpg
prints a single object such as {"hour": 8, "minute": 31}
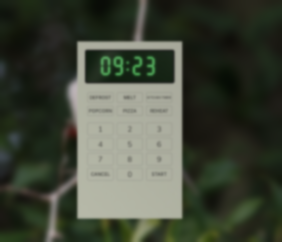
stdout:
{"hour": 9, "minute": 23}
